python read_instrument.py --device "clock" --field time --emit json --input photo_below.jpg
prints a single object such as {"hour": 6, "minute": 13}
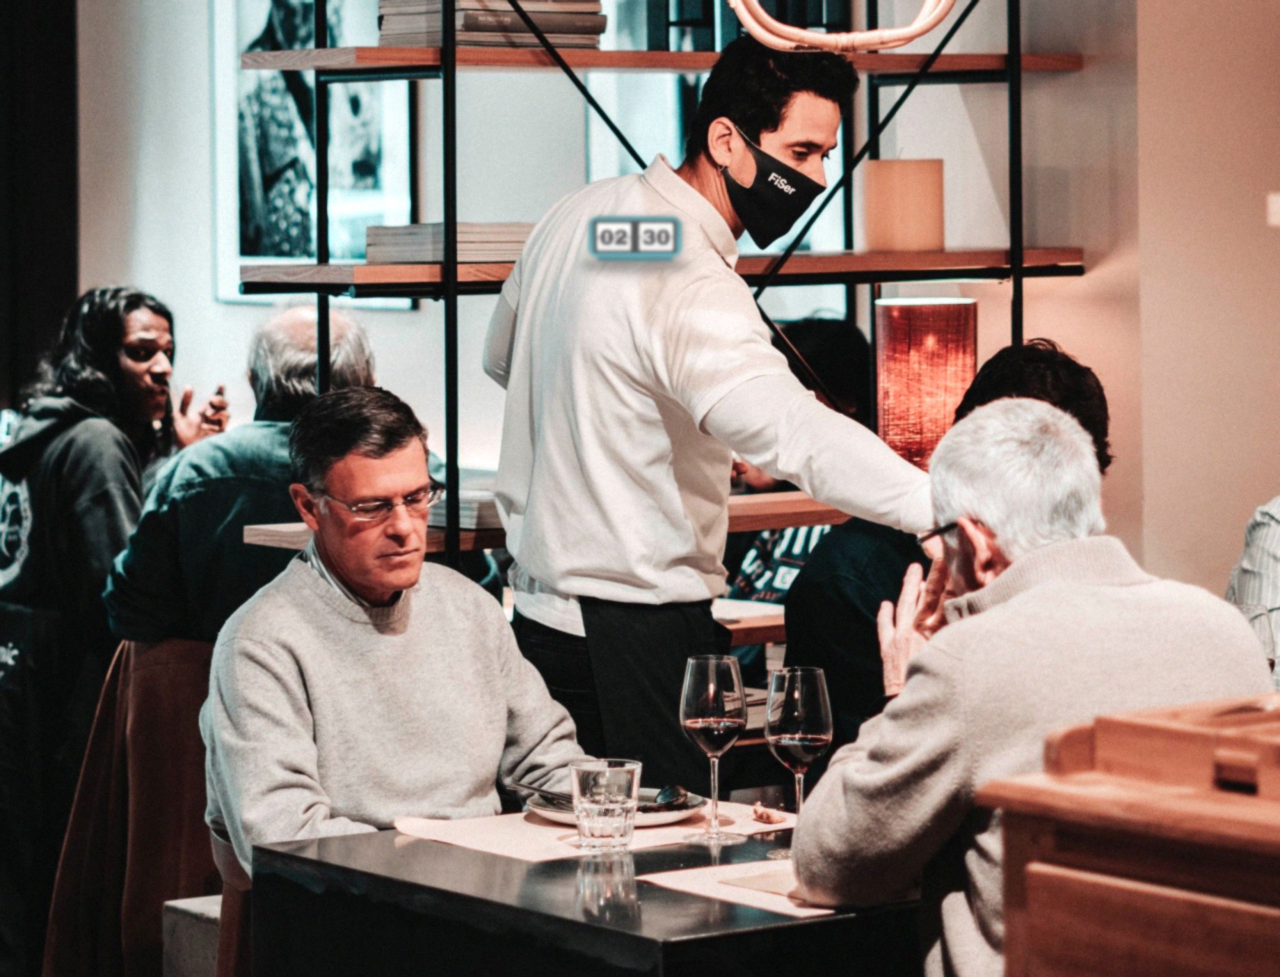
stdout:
{"hour": 2, "minute": 30}
